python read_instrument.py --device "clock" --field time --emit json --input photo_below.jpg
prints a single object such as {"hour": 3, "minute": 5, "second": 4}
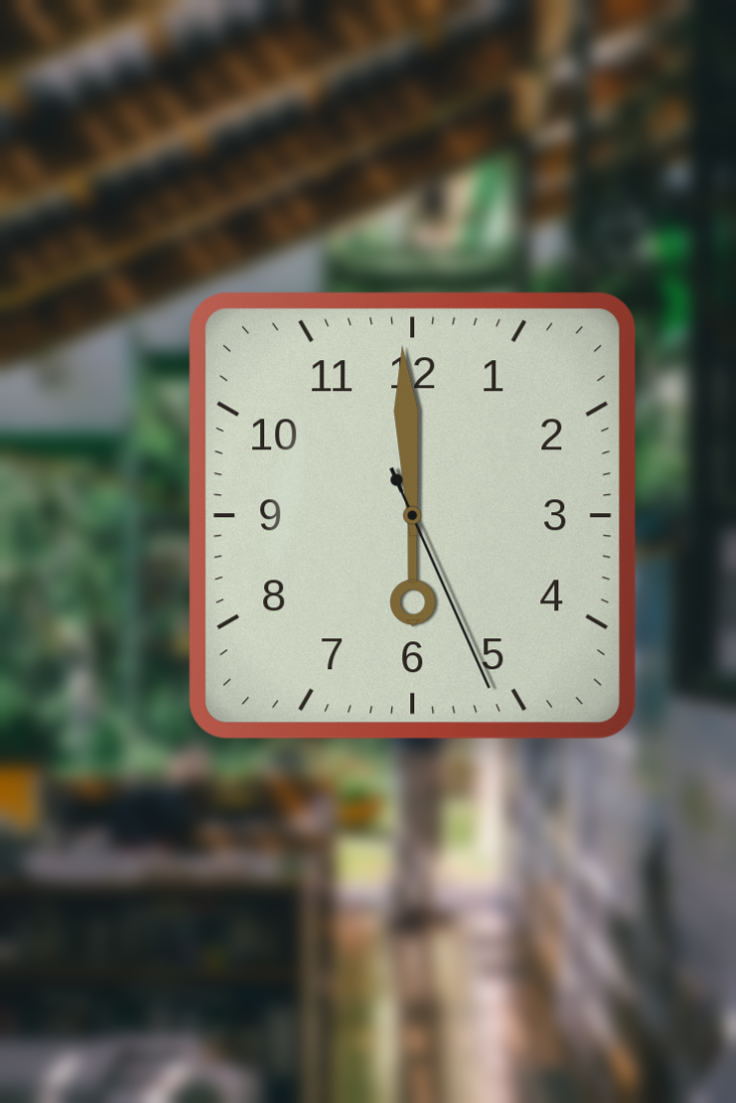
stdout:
{"hour": 5, "minute": 59, "second": 26}
